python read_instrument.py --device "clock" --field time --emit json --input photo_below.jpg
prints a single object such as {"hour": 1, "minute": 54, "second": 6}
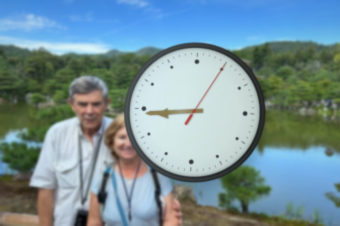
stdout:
{"hour": 8, "minute": 44, "second": 5}
